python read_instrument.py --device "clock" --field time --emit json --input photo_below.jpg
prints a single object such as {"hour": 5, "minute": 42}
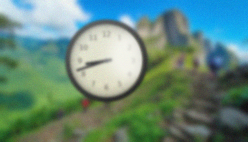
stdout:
{"hour": 8, "minute": 42}
